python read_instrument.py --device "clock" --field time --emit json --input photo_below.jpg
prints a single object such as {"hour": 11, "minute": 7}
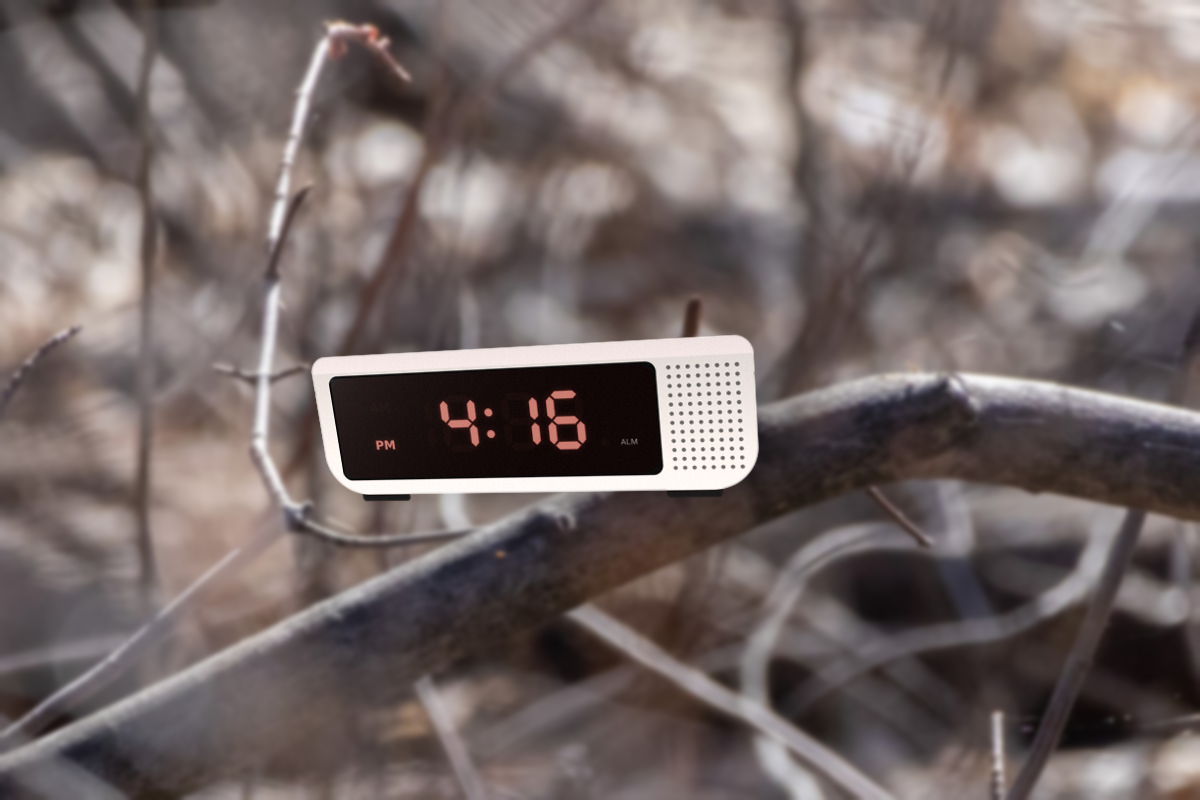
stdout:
{"hour": 4, "minute": 16}
